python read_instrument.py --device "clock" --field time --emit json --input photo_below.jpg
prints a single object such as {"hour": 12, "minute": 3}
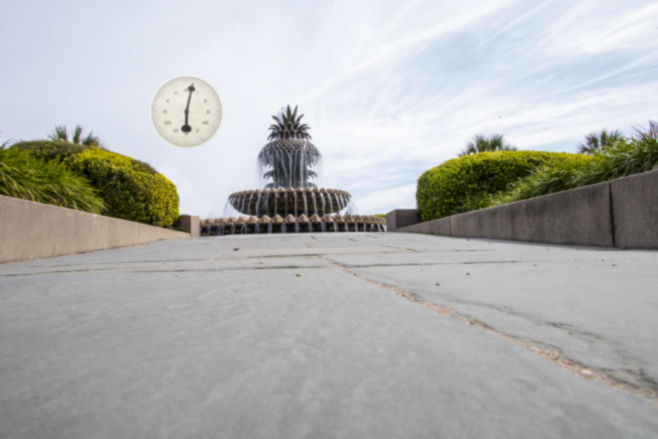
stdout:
{"hour": 6, "minute": 2}
